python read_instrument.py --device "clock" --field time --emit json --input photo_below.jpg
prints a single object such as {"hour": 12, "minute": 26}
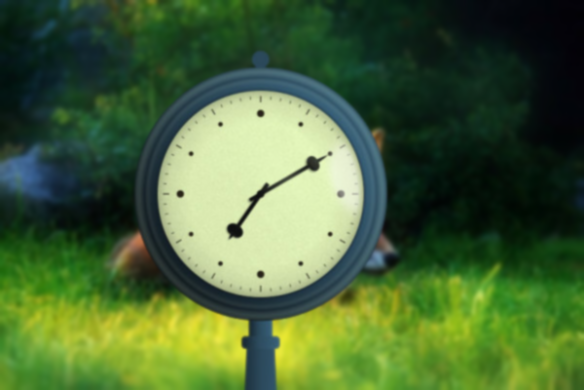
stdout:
{"hour": 7, "minute": 10}
